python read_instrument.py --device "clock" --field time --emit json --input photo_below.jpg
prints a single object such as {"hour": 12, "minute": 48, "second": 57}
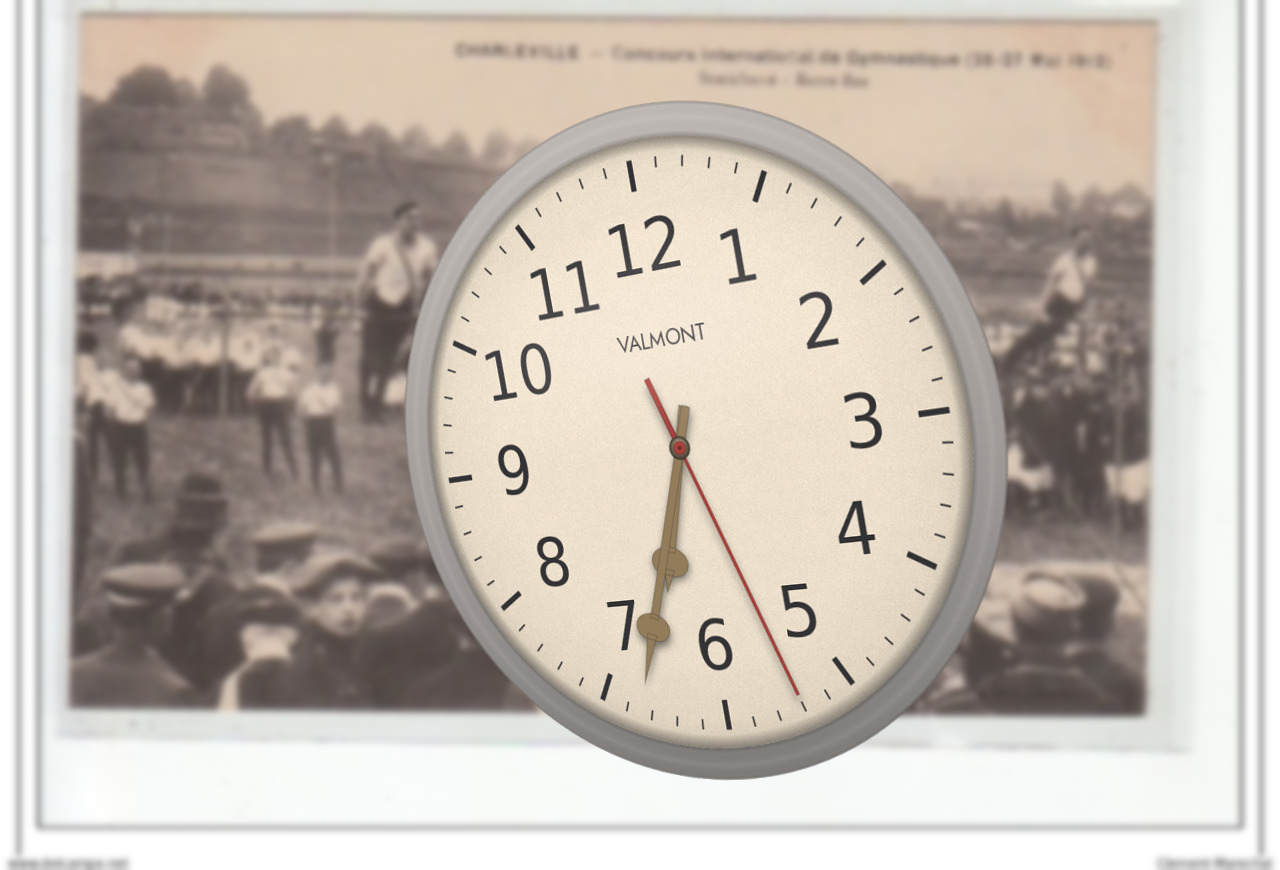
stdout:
{"hour": 6, "minute": 33, "second": 27}
